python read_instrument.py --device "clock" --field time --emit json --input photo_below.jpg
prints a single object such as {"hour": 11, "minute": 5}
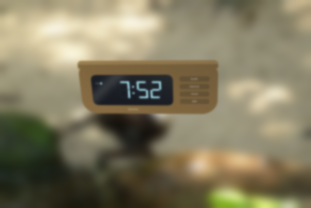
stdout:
{"hour": 7, "minute": 52}
